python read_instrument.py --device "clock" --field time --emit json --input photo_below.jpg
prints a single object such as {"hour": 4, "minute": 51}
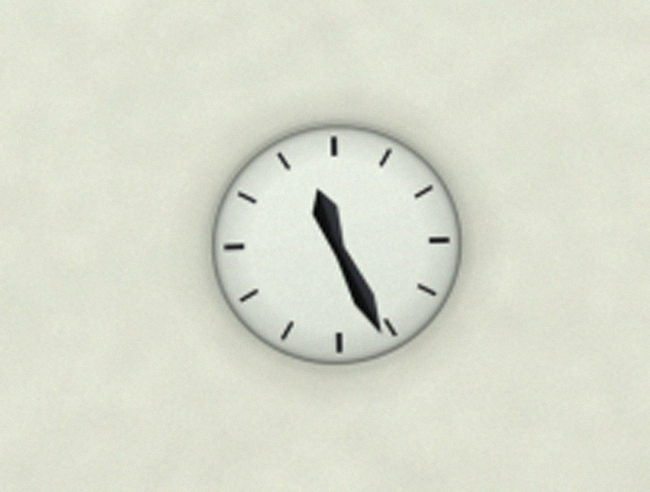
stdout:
{"hour": 11, "minute": 26}
